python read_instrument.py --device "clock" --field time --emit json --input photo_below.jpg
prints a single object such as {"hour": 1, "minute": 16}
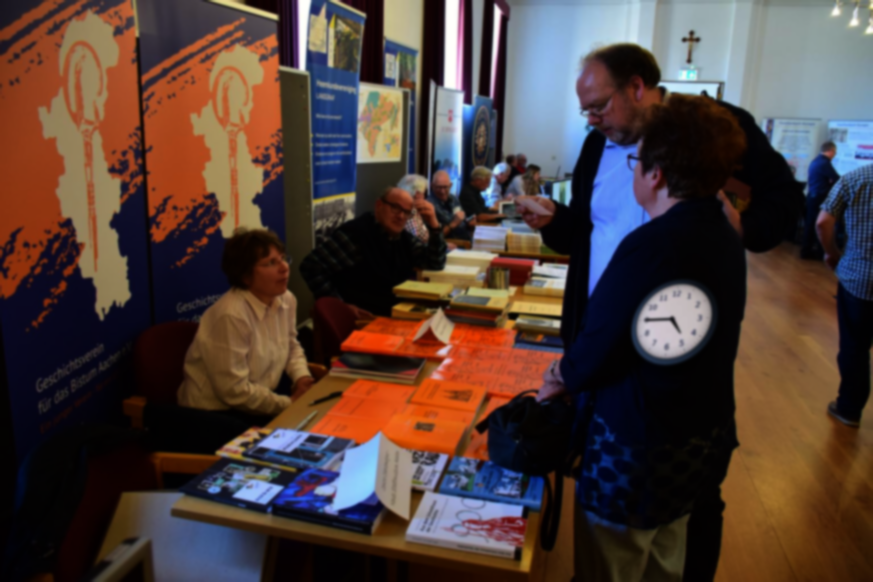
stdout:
{"hour": 4, "minute": 45}
